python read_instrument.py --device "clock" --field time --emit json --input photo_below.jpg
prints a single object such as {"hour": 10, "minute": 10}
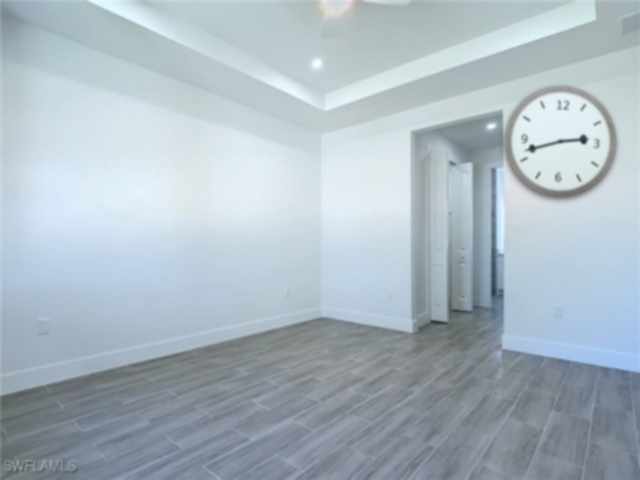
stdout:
{"hour": 2, "minute": 42}
